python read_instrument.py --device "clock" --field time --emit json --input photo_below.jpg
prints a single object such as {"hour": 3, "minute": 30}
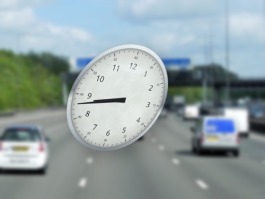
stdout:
{"hour": 8, "minute": 43}
